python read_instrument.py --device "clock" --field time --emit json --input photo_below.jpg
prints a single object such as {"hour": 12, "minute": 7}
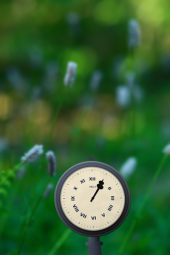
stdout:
{"hour": 1, "minute": 5}
